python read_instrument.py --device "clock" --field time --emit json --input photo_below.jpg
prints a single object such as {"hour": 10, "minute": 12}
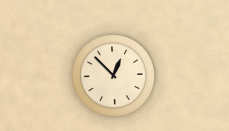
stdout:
{"hour": 12, "minute": 53}
